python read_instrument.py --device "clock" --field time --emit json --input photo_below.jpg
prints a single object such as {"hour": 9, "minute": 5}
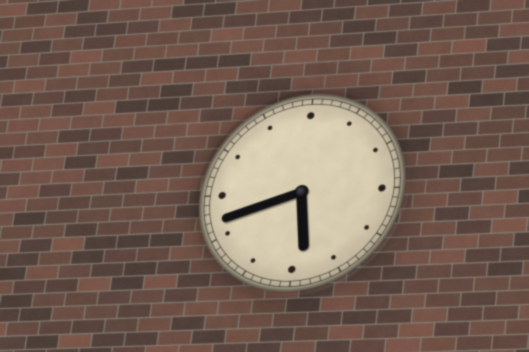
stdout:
{"hour": 5, "minute": 42}
